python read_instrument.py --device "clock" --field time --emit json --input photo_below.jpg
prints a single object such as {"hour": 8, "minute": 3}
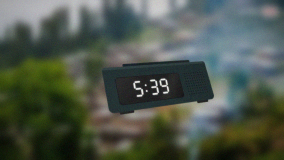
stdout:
{"hour": 5, "minute": 39}
